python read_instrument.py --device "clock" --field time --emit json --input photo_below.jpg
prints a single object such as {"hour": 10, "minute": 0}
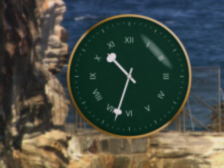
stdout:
{"hour": 10, "minute": 33}
